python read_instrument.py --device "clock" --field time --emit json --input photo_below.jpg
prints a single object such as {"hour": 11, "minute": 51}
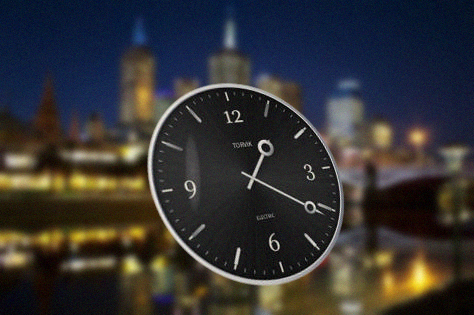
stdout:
{"hour": 1, "minute": 21}
